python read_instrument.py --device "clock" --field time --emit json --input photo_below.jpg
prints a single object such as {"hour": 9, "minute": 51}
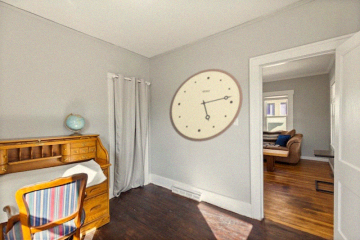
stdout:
{"hour": 5, "minute": 13}
